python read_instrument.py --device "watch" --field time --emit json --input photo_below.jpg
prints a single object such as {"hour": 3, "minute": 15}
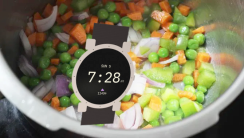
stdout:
{"hour": 7, "minute": 28}
